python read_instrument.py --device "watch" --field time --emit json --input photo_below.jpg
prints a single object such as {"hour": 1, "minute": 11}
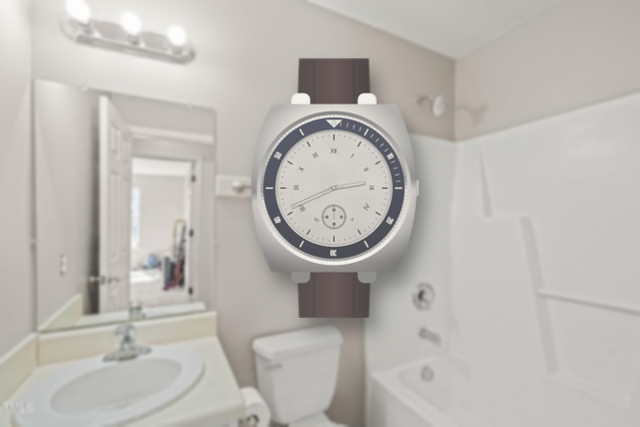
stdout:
{"hour": 2, "minute": 41}
